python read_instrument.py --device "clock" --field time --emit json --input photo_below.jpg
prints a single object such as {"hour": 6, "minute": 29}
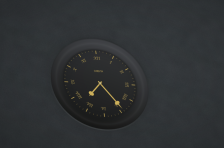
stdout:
{"hour": 7, "minute": 24}
